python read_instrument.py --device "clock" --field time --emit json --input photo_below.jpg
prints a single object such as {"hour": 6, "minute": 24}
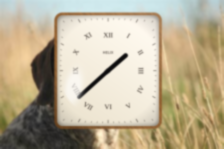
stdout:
{"hour": 1, "minute": 38}
